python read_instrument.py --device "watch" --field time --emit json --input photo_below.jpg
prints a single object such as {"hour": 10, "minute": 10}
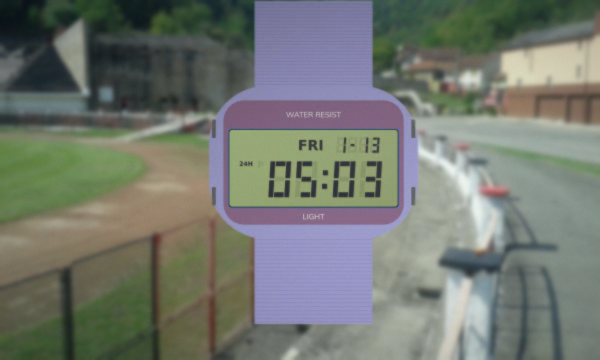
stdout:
{"hour": 5, "minute": 3}
